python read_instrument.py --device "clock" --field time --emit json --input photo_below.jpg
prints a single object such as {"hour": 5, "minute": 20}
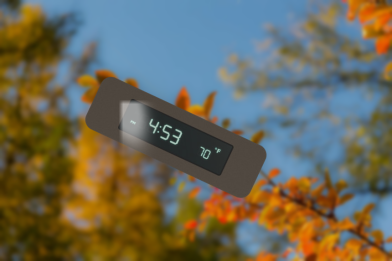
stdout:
{"hour": 4, "minute": 53}
